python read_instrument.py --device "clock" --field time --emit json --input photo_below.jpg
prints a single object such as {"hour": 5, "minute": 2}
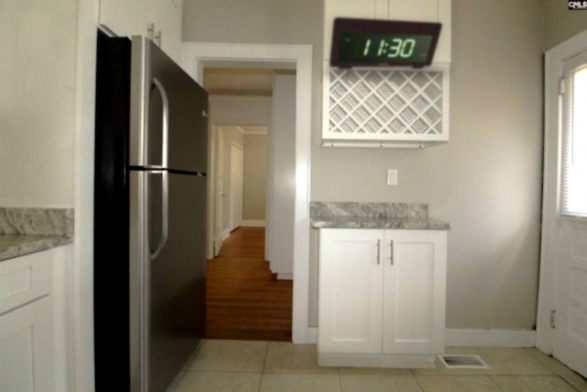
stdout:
{"hour": 11, "minute": 30}
